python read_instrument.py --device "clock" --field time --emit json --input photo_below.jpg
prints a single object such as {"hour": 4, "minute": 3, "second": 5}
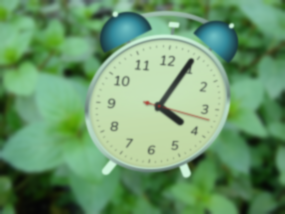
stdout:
{"hour": 4, "minute": 4, "second": 17}
